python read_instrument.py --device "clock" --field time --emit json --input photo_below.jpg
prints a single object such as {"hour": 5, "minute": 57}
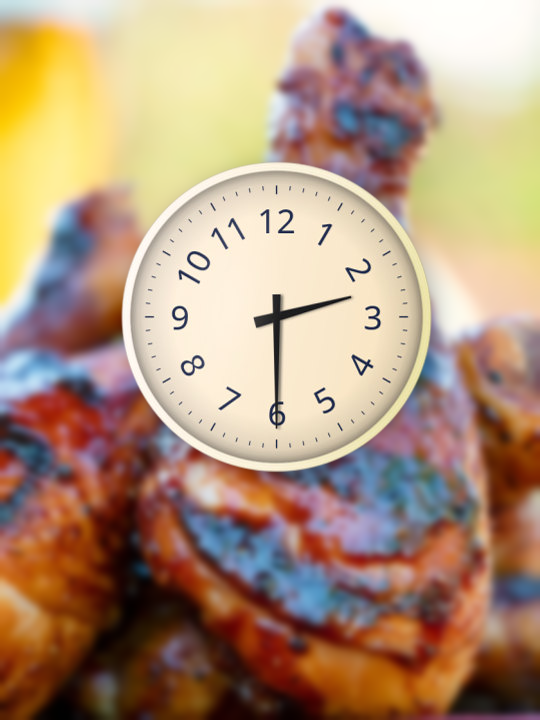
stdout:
{"hour": 2, "minute": 30}
